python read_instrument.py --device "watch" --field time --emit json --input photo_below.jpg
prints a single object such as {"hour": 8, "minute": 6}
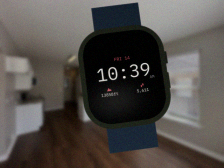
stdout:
{"hour": 10, "minute": 39}
